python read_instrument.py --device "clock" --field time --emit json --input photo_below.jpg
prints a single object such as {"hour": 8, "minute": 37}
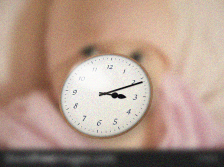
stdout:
{"hour": 3, "minute": 11}
